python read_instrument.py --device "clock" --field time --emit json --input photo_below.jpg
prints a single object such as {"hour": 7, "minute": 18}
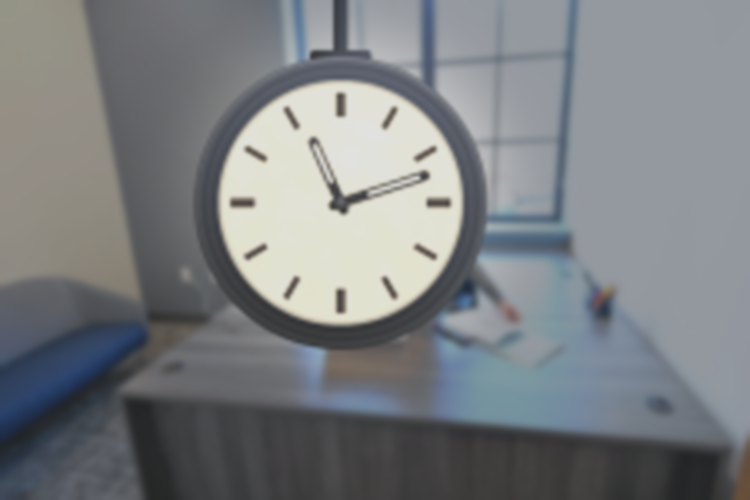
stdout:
{"hour": 11, "minute": 12}
